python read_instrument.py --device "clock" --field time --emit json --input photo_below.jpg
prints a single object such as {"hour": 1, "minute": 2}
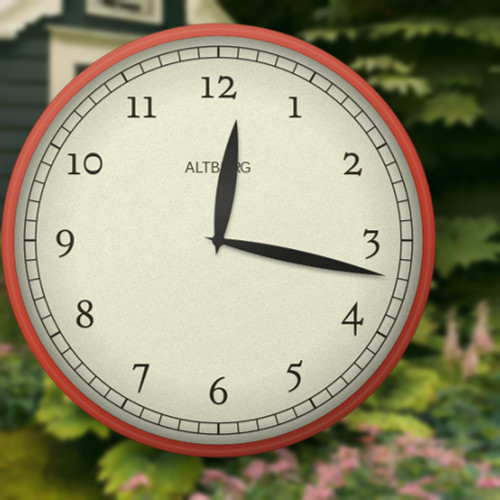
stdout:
{"hour": 12, "minute": 17}
